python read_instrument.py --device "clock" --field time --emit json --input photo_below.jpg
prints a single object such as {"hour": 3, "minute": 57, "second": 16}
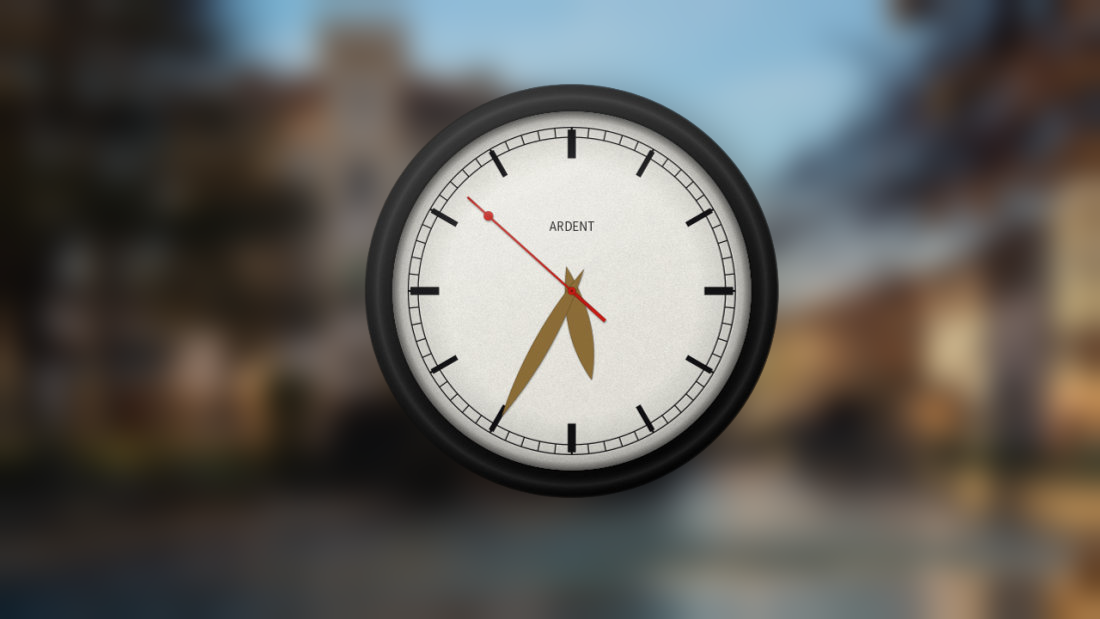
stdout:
{"hour": 5, "minute": 34, "second": 52}
